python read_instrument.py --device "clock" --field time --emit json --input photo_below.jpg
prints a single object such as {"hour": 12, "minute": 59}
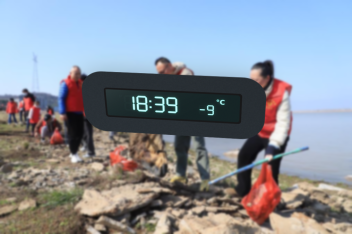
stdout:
{"hour": 18, "minute": 39}
